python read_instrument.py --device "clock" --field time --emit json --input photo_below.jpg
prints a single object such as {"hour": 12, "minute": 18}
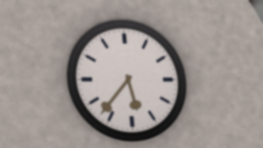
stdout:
{"hour": 5, "minute": 37}
